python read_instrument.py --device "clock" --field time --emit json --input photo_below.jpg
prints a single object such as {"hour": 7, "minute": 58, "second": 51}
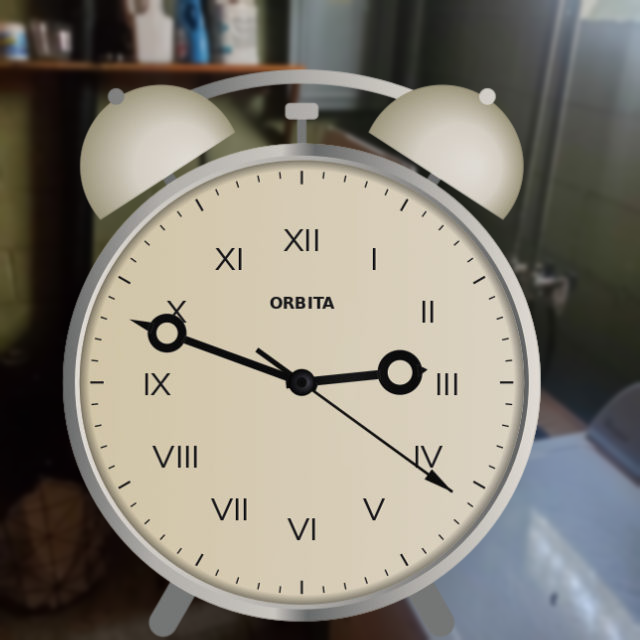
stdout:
{"hour": 2, "minute": 48, "second": 21}
